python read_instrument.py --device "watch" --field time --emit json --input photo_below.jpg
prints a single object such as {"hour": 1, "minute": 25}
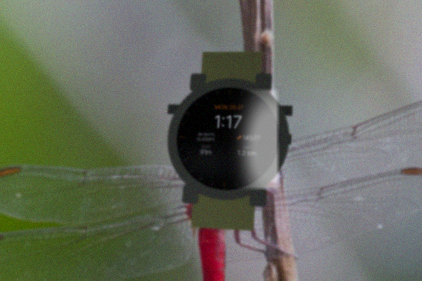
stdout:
{"hour": 1, "minute": 17}
